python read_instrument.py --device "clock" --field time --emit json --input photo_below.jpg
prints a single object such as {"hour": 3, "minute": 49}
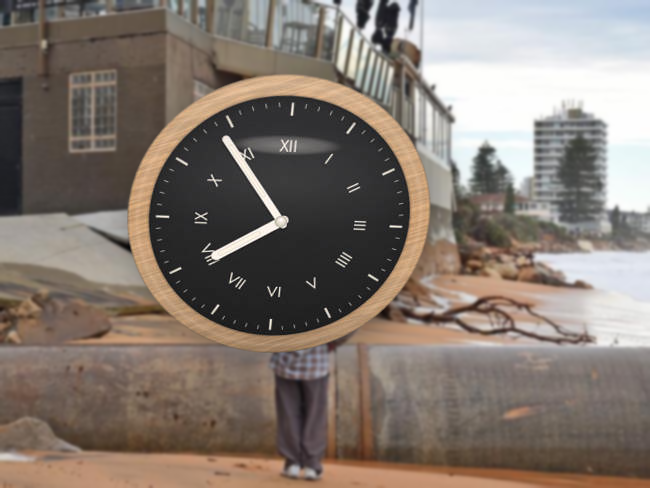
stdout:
{"hour": 7, "minute": 54}
